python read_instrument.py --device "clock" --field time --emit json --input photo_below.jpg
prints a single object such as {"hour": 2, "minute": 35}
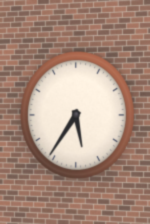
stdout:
{"hour": 5, "minute": 36}
